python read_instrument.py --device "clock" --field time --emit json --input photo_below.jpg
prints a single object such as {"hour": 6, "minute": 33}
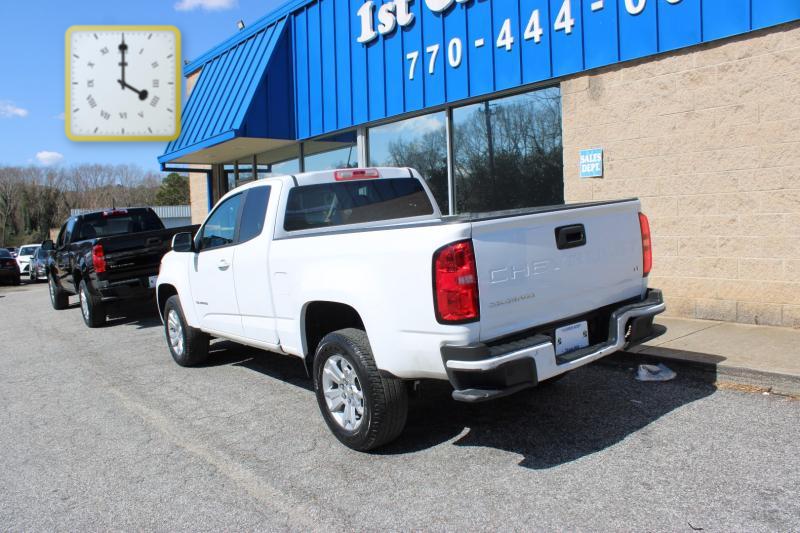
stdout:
{"hour": 4, "minute": 0}
